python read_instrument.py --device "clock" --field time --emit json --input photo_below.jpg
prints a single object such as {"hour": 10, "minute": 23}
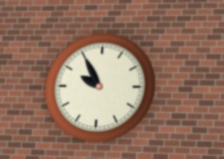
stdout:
{"hour": 9, "minute": 55}
